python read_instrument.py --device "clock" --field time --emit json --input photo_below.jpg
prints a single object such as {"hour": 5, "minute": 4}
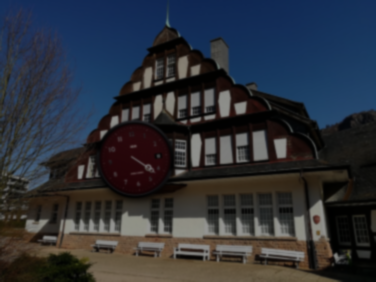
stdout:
{"hour": 4, "minute": 22}
